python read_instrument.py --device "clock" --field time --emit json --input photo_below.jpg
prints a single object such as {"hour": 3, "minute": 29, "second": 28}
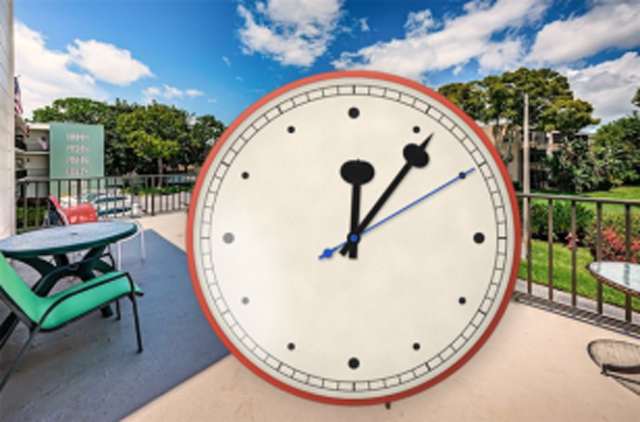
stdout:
{"hour": 12, "minute": 6, "second": 10}
